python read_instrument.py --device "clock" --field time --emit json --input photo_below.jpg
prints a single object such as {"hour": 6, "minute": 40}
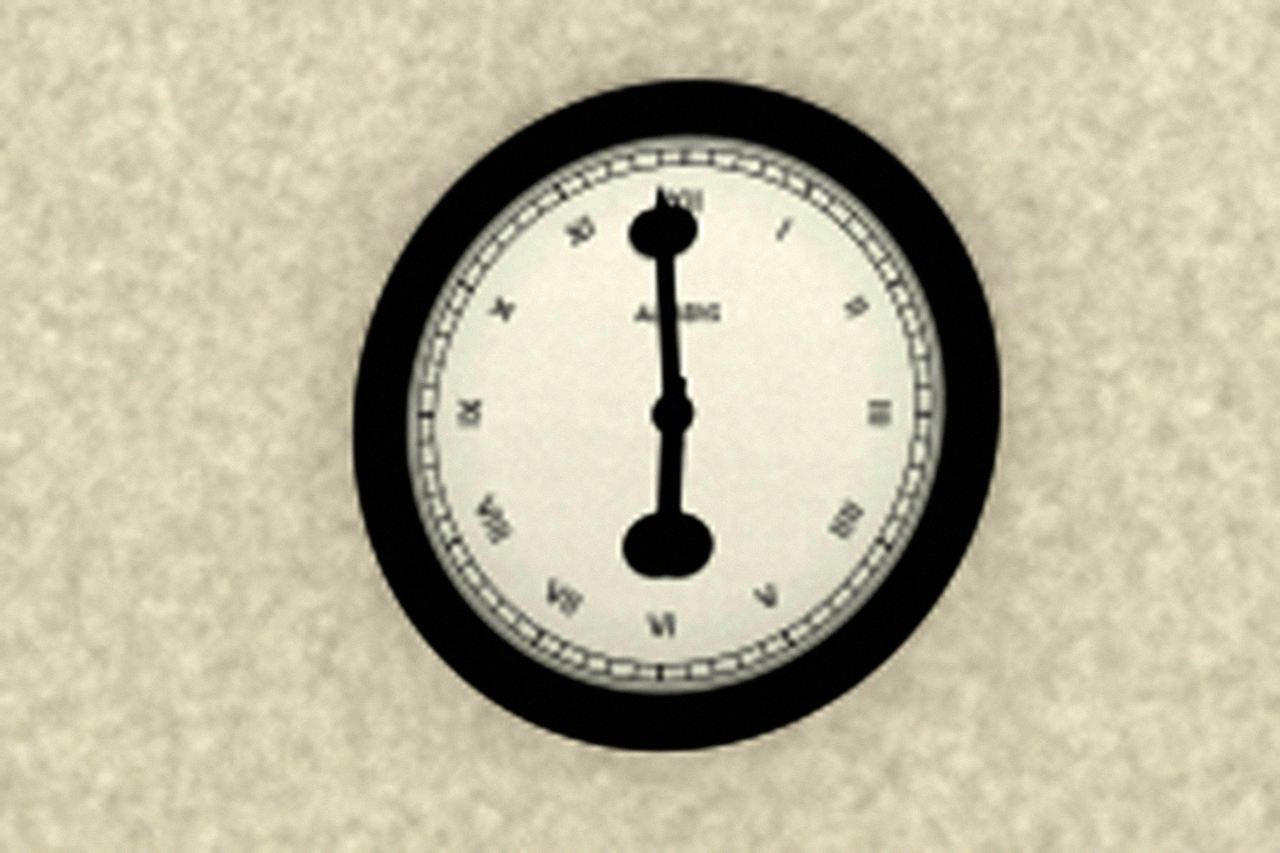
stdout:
{"hour": 5, "minute": 59}
